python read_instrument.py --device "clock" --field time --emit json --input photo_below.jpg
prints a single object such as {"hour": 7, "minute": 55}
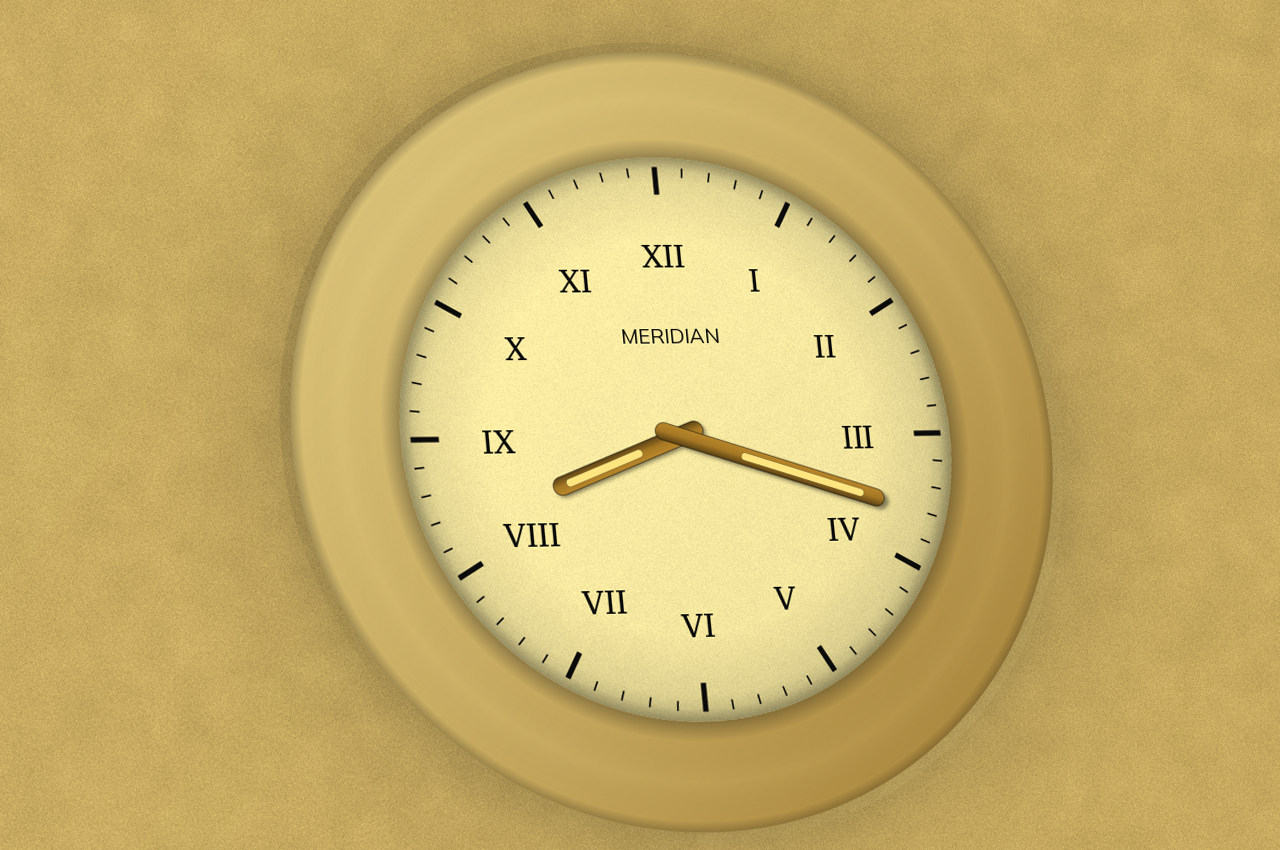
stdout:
{"hour": 8, "minute": 18}
